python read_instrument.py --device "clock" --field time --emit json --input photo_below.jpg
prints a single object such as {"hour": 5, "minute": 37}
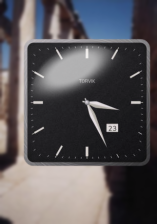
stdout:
{"hour": 3, "minute": 26}
